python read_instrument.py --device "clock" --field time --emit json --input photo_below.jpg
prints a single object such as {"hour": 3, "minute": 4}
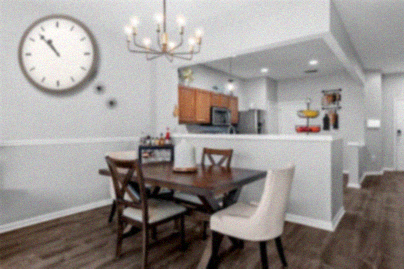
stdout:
{"hour": 10, "minute": 53}
